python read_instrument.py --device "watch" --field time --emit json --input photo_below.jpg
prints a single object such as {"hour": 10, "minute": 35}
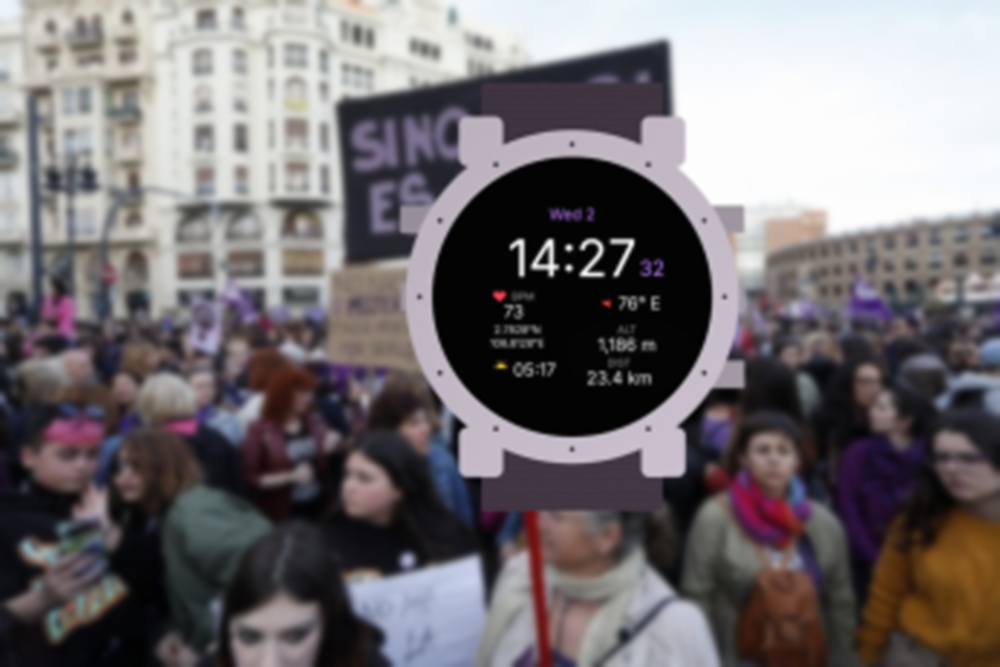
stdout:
{"hour": 14, "minute": 27}
